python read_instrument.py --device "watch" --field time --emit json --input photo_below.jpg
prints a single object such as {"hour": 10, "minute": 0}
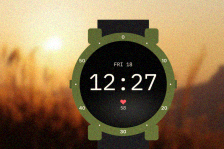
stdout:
{"hour": 12, "minute": 27}
